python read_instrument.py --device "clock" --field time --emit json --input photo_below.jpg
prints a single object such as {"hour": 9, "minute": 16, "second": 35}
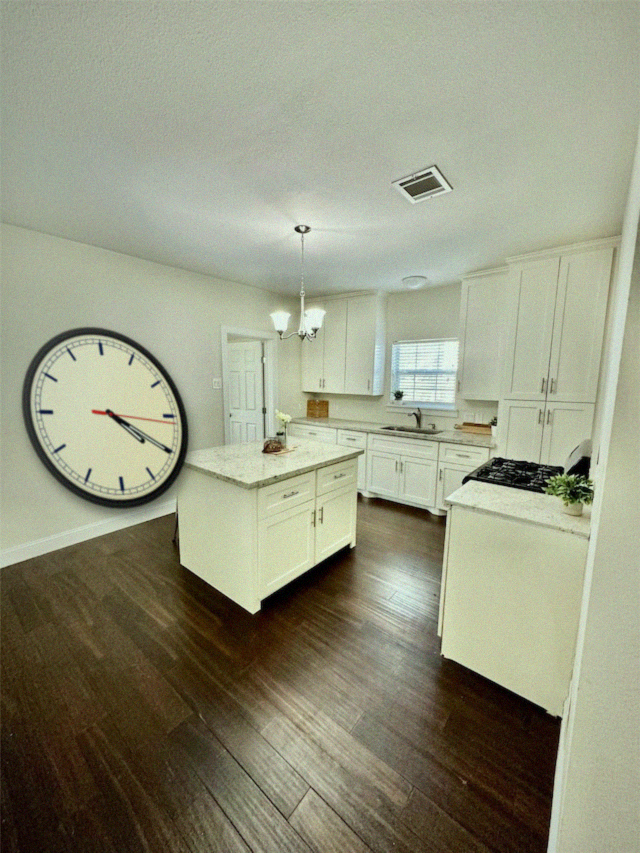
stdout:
{"hour": 4, "minute": 20, "second": 16}
